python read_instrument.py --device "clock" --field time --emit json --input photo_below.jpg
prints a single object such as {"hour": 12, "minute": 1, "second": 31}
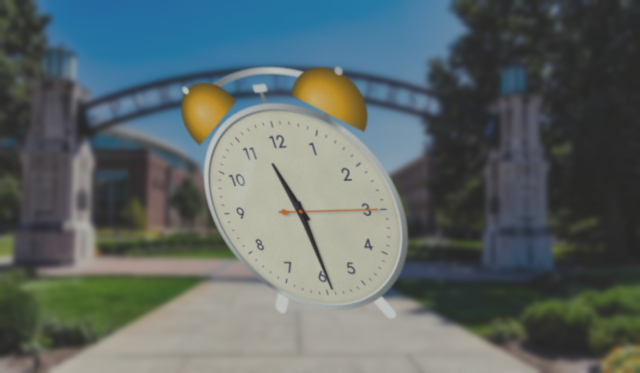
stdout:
{"hour": 11, "minute": 29, "second": 15}
